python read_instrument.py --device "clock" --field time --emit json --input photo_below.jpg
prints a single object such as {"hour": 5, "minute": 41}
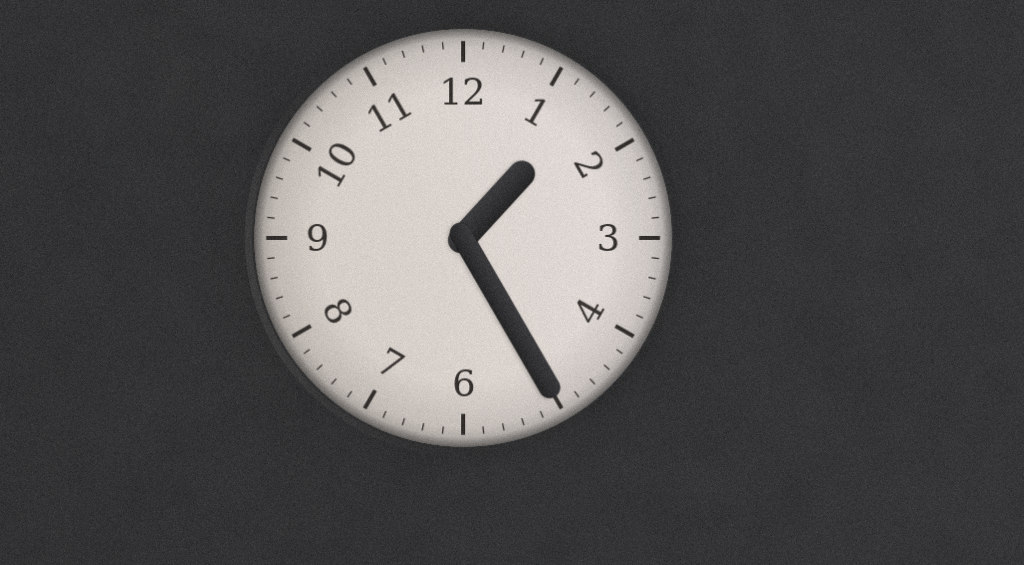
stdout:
{"hour": 1, "minute": 25}
